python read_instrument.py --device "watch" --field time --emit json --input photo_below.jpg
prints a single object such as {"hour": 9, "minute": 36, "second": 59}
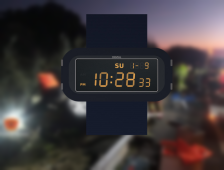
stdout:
{"hour": 10, "minute": 28, "second": 33}
